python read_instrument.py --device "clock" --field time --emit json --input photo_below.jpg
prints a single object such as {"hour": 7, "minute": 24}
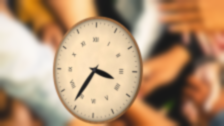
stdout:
{"hour": 3, "minute": 36}
